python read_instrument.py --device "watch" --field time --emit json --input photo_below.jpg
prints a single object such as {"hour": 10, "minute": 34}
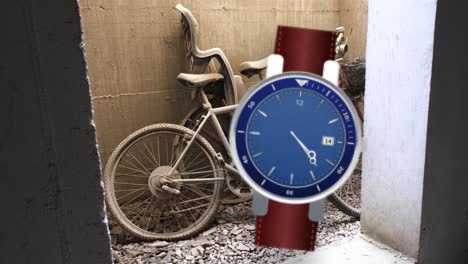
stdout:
{"hour": 4, "minute": 23}
